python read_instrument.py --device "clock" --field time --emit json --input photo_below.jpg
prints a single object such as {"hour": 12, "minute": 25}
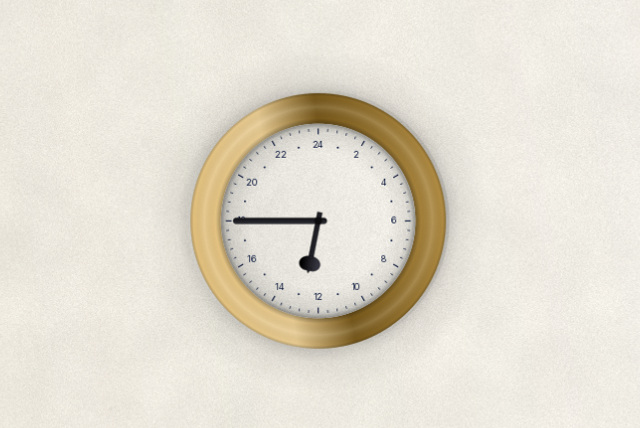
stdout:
{"hour": 12, "minute": 45}
